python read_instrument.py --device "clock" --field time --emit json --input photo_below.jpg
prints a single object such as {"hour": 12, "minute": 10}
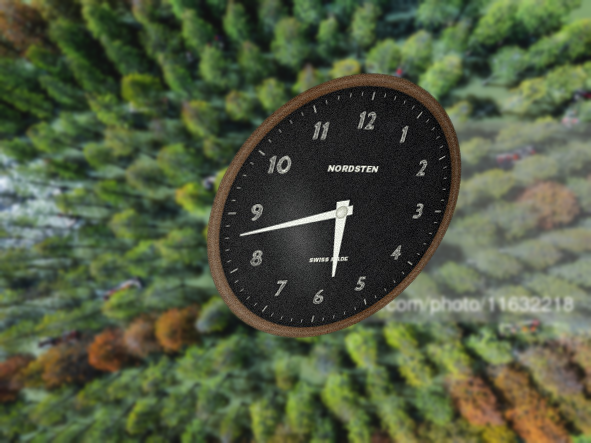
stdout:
{"hour": 5, "minute": 43}
